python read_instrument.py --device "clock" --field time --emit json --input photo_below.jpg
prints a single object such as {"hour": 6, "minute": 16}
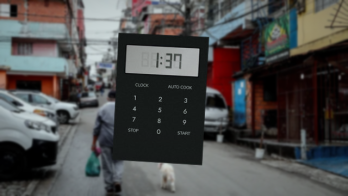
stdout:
{"hour": 1, "minute": 37}
